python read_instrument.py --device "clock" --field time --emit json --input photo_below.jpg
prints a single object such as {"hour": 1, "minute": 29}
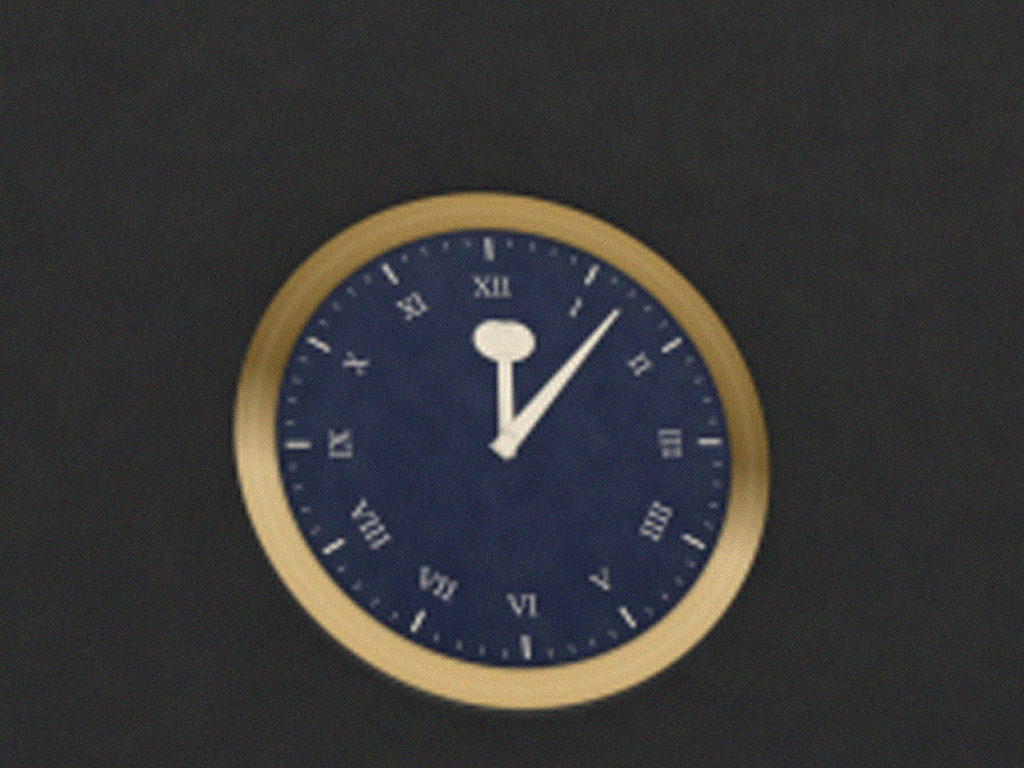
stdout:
{"hour": 12, "minute": 7}
